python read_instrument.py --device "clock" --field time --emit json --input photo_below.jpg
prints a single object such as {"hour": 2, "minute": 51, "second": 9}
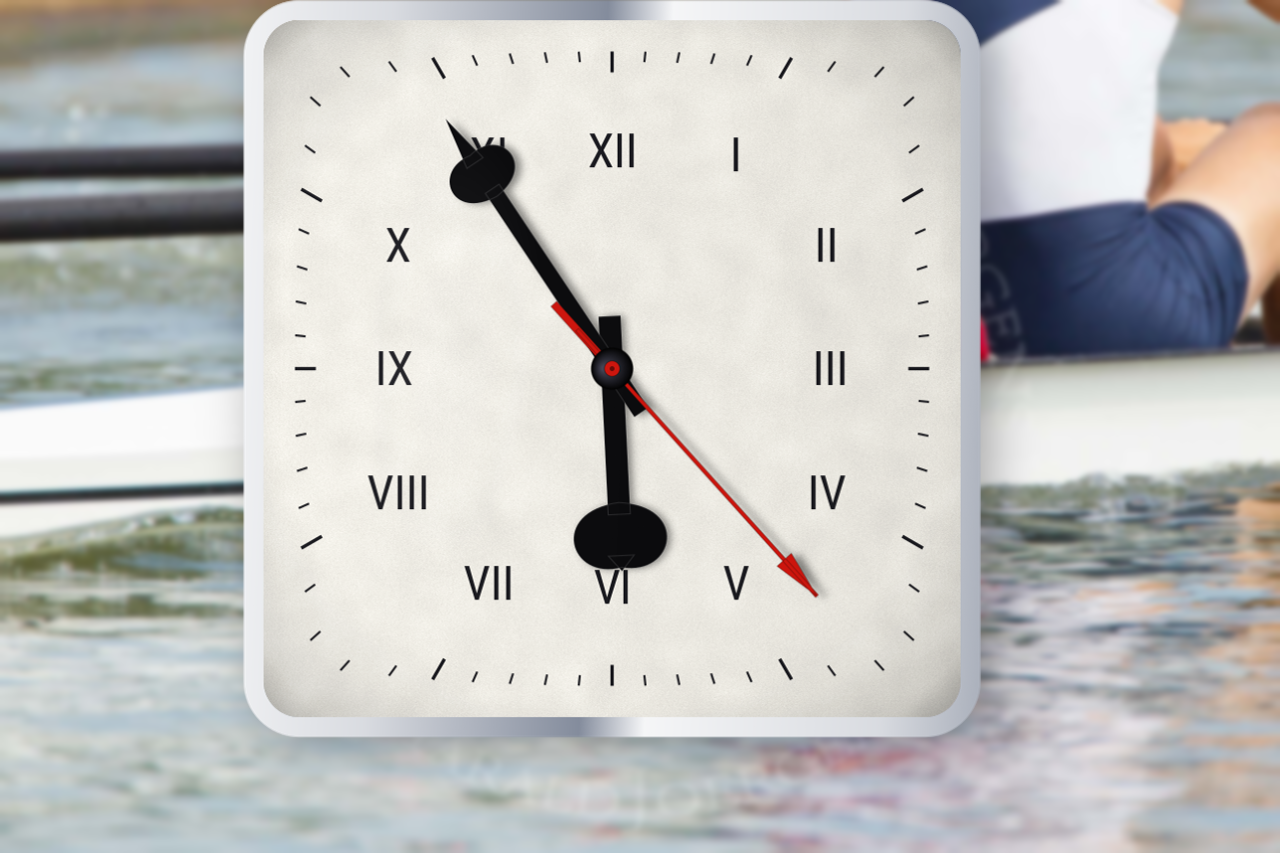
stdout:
{"hour": 5, "minute": 54, "second": 23}
